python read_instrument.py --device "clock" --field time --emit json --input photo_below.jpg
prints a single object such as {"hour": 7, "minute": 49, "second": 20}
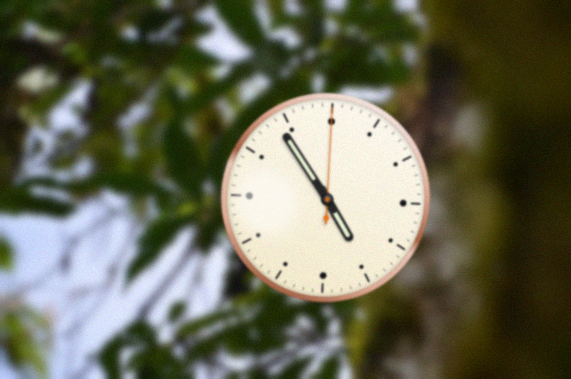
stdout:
{"hour": 4, "minute": 54, "second": 0}
